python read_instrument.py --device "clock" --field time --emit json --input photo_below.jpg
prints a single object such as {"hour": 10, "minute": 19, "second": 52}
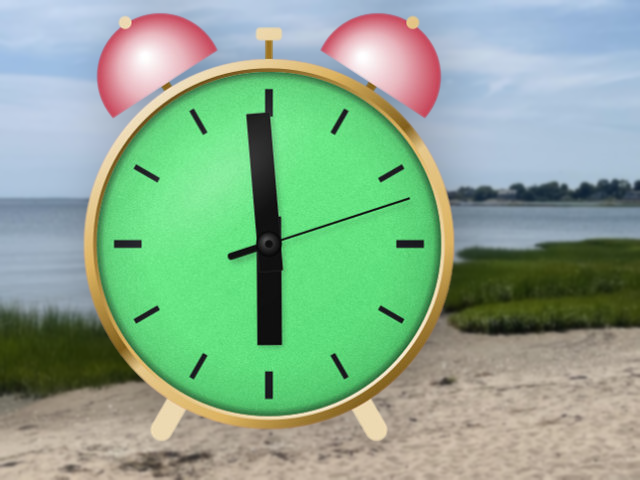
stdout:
{"hour": 5, "minute": 59, "second": 12}
